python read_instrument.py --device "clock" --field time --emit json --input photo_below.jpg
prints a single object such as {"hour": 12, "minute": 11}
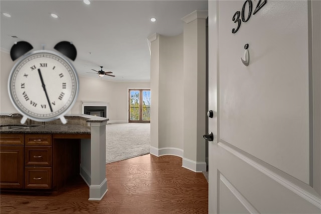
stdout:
{"hour": 11, "minute": 27}
